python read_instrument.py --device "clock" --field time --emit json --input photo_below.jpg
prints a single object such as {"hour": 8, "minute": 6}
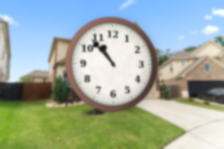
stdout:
{"hour": 10, "minute": 53}
